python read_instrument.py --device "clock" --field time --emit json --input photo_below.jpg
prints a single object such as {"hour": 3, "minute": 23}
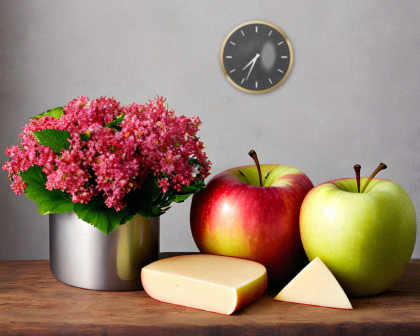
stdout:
{"hour": 7, "minute": 34}
